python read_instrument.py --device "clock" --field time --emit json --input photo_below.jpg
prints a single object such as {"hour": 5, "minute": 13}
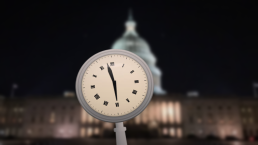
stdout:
{"hour": 5, "minute": 58}
